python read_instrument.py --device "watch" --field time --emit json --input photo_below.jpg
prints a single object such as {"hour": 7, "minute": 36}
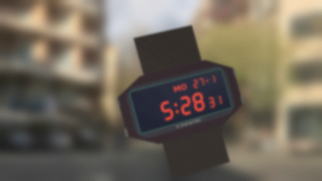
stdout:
{"hour": 5, "minute": 28}
